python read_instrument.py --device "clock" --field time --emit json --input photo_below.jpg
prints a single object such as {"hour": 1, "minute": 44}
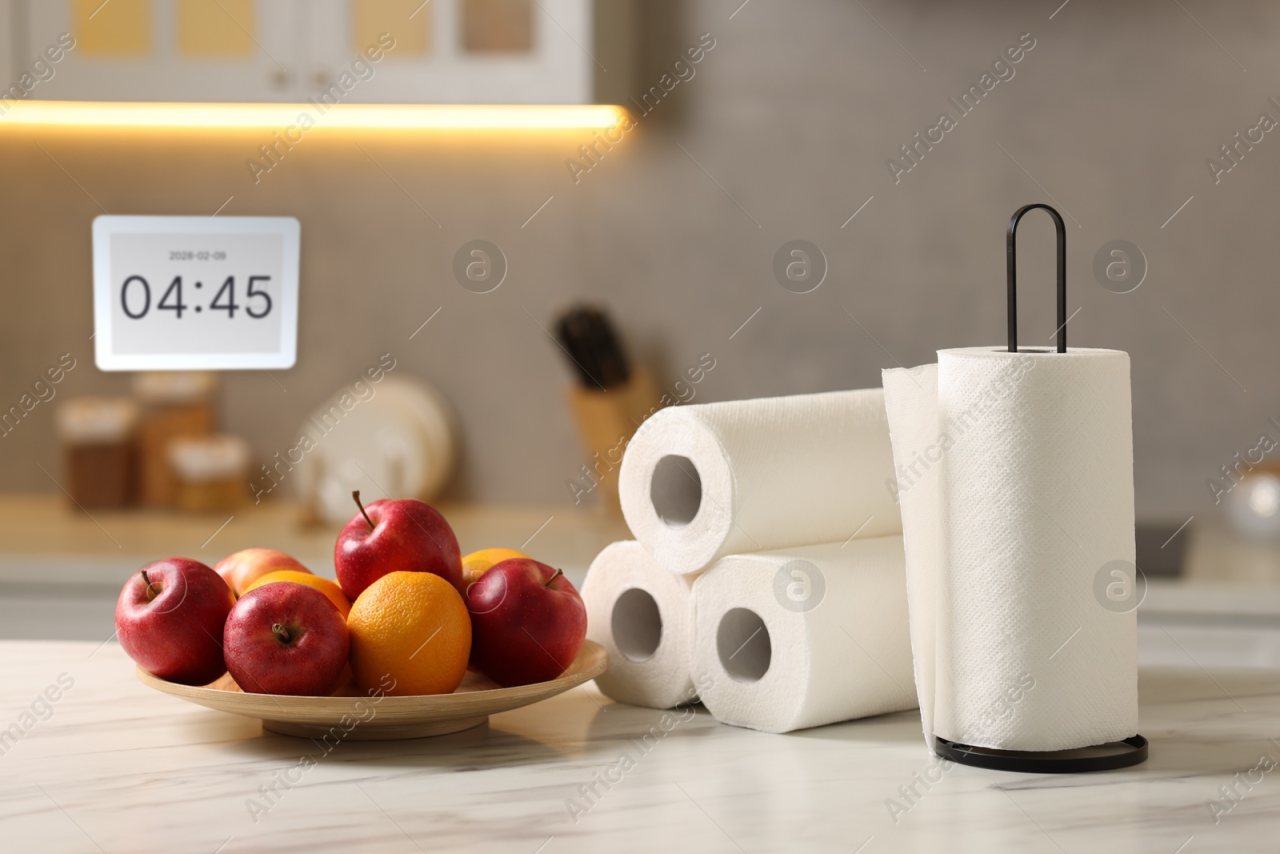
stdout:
{"hour": 4, "minute": 45}
